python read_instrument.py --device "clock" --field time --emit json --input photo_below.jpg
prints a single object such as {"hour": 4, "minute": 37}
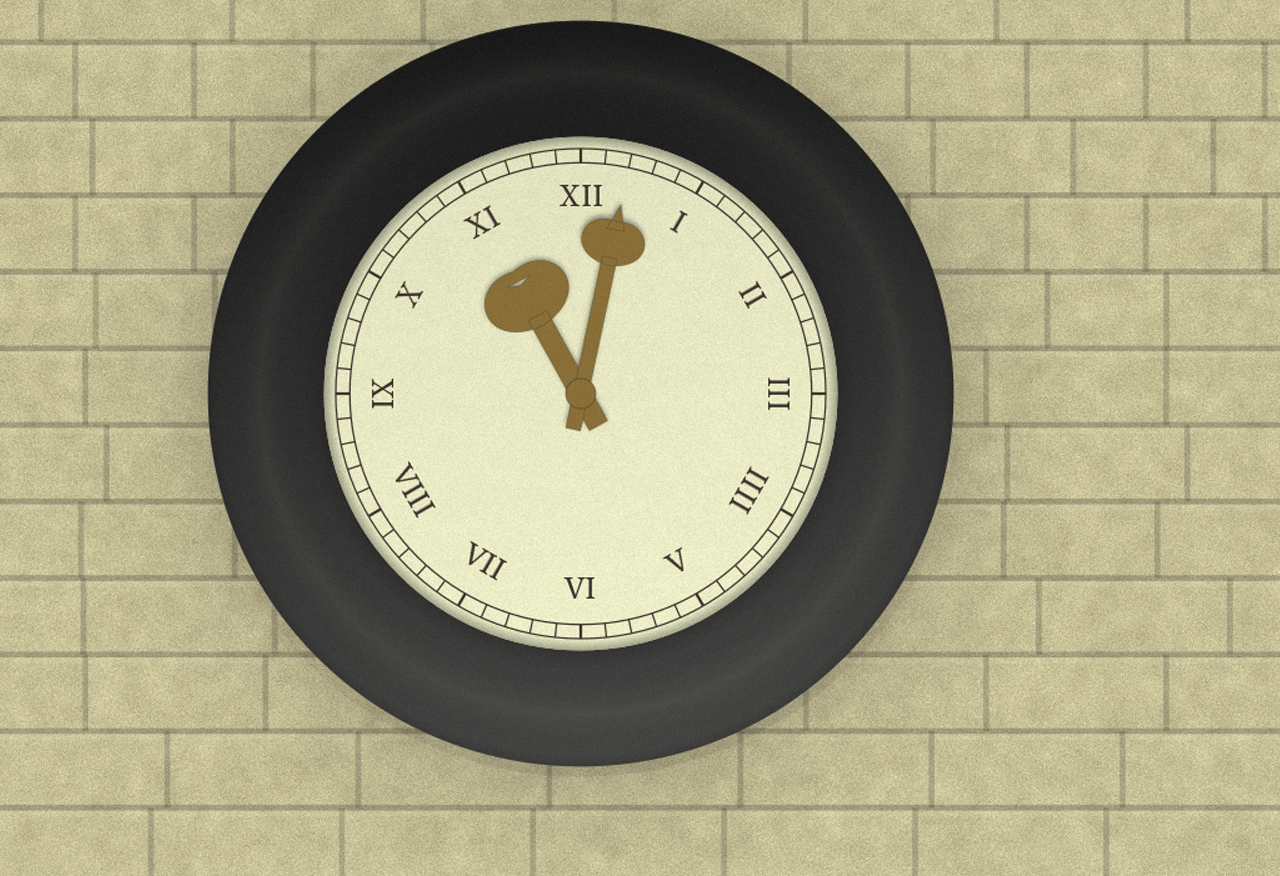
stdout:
{"hour": 11, "minute": 2}
